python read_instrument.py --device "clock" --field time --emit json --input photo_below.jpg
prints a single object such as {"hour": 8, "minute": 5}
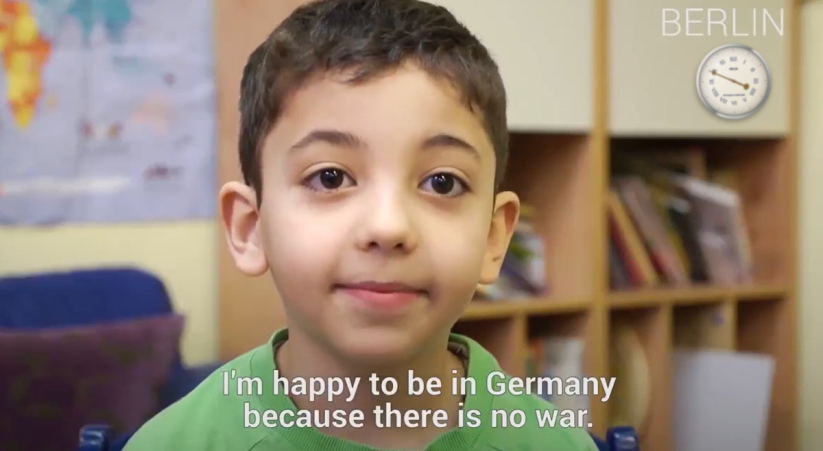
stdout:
{"hour": 3, "minute": 49}
